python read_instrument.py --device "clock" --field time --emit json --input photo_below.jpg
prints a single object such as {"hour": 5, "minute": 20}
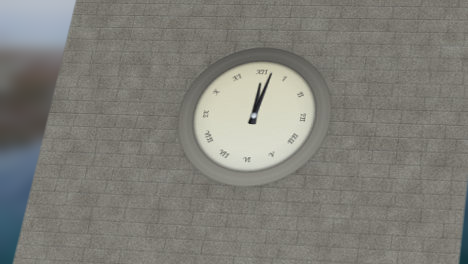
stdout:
{"hour": 12, "minute": 2}
